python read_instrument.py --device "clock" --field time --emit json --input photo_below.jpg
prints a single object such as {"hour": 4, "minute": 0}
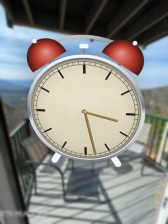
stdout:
{"hour": 3, "minute": 28}
